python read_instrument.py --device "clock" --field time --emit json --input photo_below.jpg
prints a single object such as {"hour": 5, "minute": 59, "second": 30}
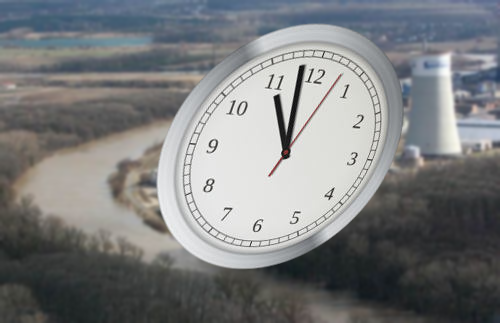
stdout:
{"hour": 10, "minute": 58, "second": 3}
